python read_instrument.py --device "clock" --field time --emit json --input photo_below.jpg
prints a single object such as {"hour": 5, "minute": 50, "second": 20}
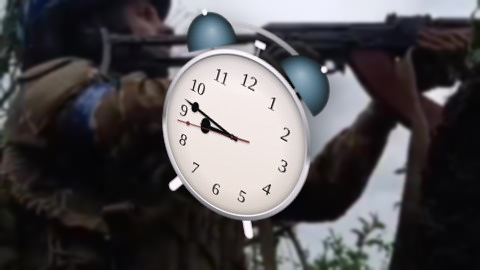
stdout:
{"hour": 8, "minute": 46, "second": 43}
